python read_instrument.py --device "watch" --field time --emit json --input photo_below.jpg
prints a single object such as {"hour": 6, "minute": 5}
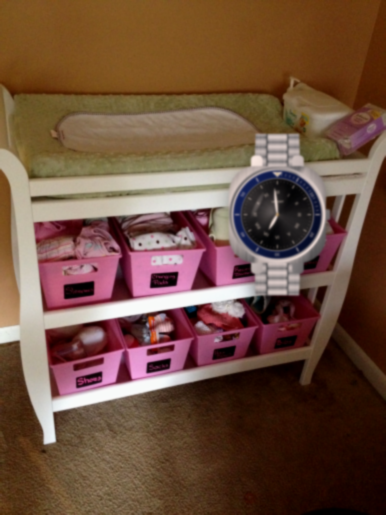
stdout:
{"hour": 6, "minute": 59}
